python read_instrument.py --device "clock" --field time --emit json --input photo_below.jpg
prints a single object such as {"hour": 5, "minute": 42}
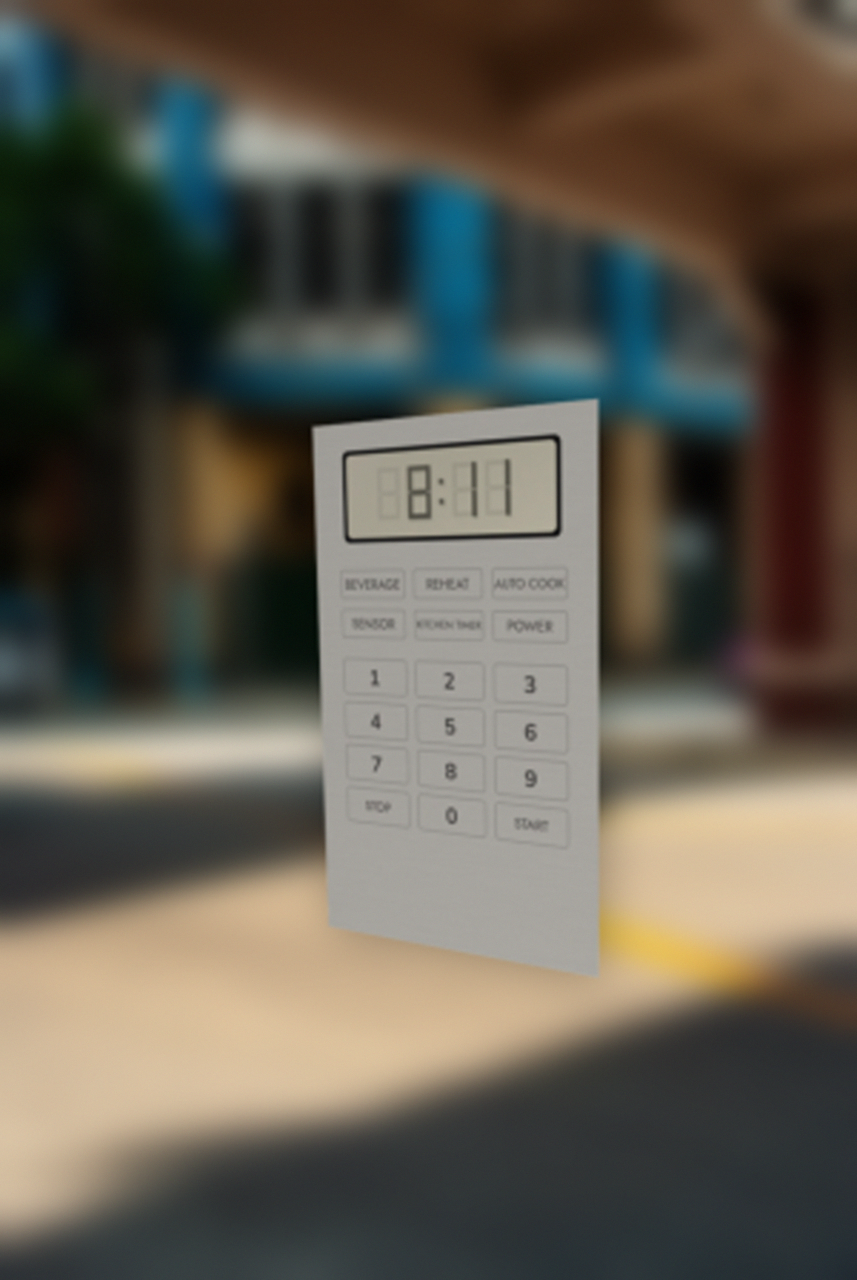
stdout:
{"hour": 8, "minute": 11}
